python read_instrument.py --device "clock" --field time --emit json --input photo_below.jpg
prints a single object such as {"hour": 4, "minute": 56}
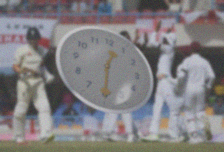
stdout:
{"hour": 12, "minute": 30}
